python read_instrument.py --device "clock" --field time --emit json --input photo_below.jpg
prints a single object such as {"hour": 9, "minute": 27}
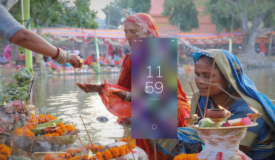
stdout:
{"hour": 11, "minute": 59}
